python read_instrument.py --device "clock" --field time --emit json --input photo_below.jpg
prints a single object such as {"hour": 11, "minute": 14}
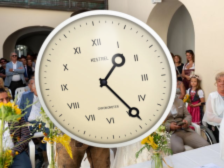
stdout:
{"hour": 1, "minute": 24}
